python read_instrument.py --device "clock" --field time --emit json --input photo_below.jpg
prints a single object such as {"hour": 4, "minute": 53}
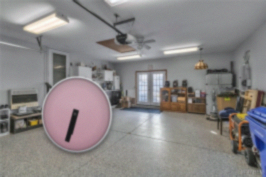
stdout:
{"hour": 6, "minute": 33}
